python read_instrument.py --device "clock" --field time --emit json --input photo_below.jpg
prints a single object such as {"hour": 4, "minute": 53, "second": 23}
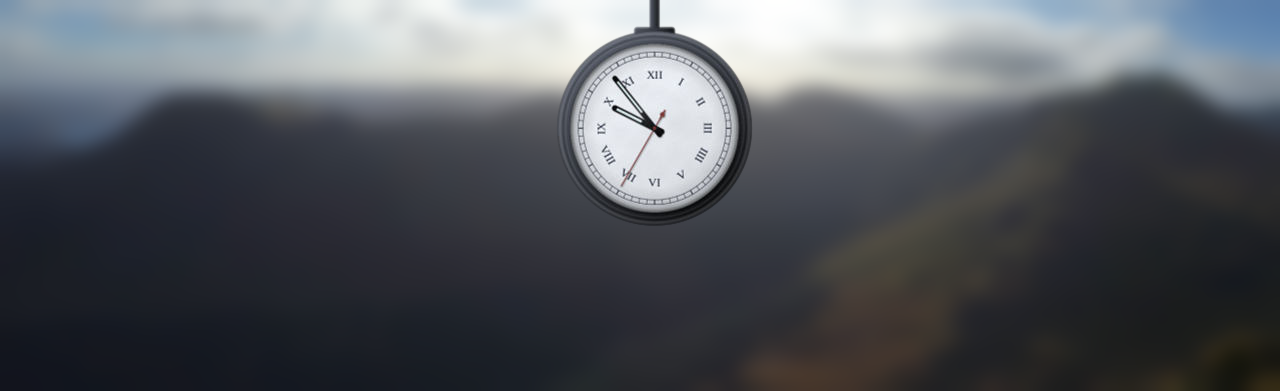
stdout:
{"hour": 9, "minute": 53, "second": 35}
